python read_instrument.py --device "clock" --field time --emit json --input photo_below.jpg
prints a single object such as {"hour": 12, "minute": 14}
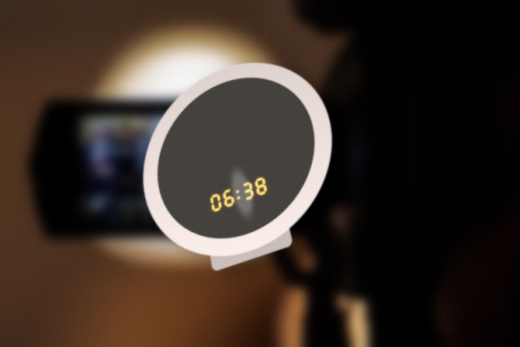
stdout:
{"hour": 6, "minute": 38}
